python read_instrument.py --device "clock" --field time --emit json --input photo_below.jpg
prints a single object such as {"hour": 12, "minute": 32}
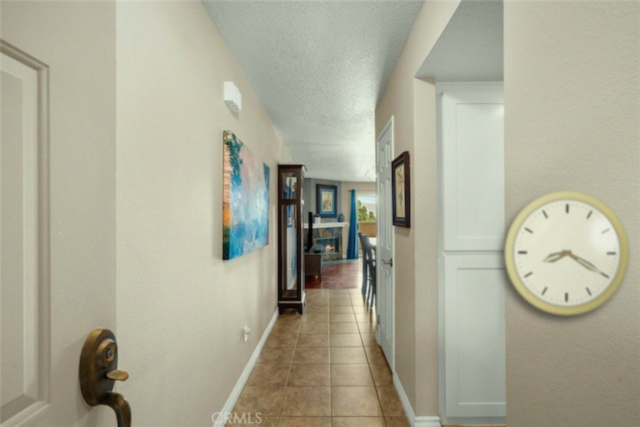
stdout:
{"hour": 8, "minute": 20}
